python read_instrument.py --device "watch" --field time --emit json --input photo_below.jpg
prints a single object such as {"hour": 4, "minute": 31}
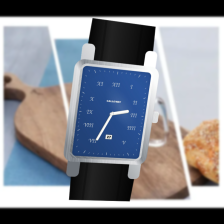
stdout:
{"hour": 2, "minute": 34}
